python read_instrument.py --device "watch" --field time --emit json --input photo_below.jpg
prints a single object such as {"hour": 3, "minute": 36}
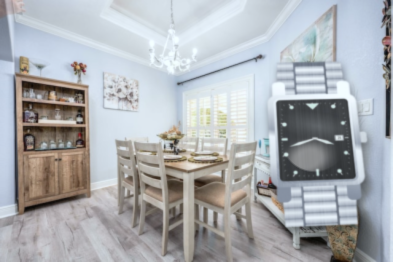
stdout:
{"hour": 3, "minute": 42}
